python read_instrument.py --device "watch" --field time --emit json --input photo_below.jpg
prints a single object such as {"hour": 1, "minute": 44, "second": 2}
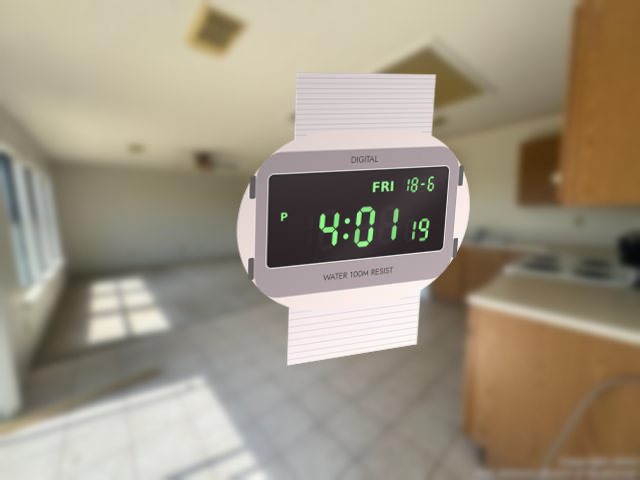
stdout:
{"hour": 4, "minute": 1, "second": 19}
